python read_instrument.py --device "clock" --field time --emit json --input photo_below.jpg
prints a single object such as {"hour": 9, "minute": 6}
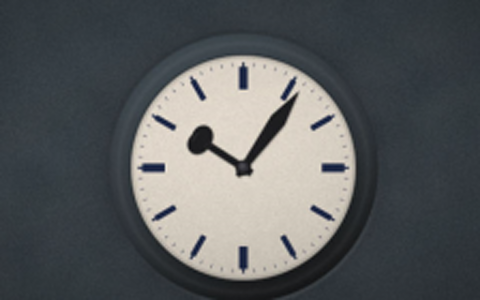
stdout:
{"hour": 10, "minute": 6}
